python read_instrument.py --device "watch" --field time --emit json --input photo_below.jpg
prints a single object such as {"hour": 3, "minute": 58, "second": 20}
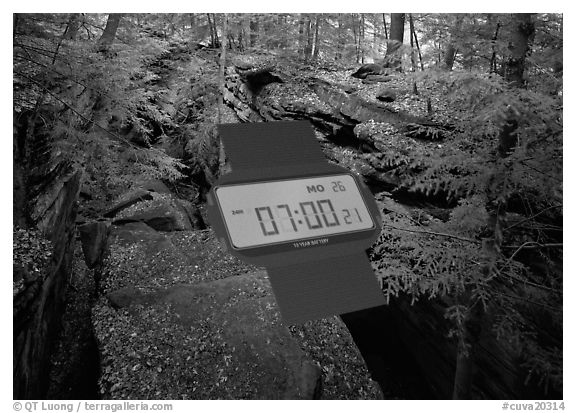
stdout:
{"hour": 7, "minute": 0, "second": 21}
